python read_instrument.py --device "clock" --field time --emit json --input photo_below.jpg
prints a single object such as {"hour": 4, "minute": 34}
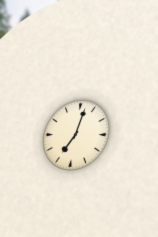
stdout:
{"hour": 7, "minute": 2}
